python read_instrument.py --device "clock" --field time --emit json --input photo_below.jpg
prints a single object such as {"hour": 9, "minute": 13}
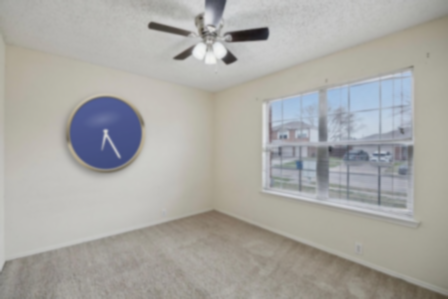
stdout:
{"hour": 6, "minute": 25}
